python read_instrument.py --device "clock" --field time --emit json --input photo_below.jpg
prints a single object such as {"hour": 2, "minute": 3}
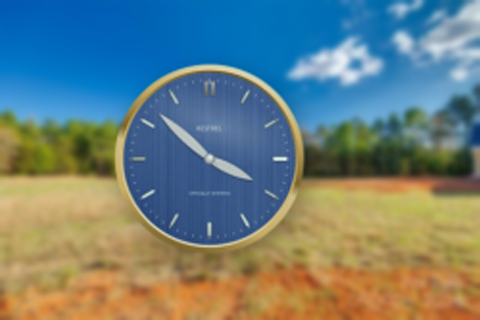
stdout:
{"hour": 3, "minute": 52}
